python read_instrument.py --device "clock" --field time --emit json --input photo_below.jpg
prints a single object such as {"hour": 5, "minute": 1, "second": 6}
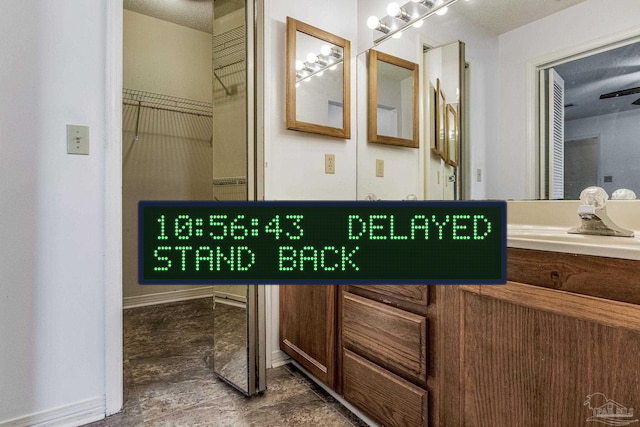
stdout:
{"hour": 10, "minute": 56, "second": 43}
